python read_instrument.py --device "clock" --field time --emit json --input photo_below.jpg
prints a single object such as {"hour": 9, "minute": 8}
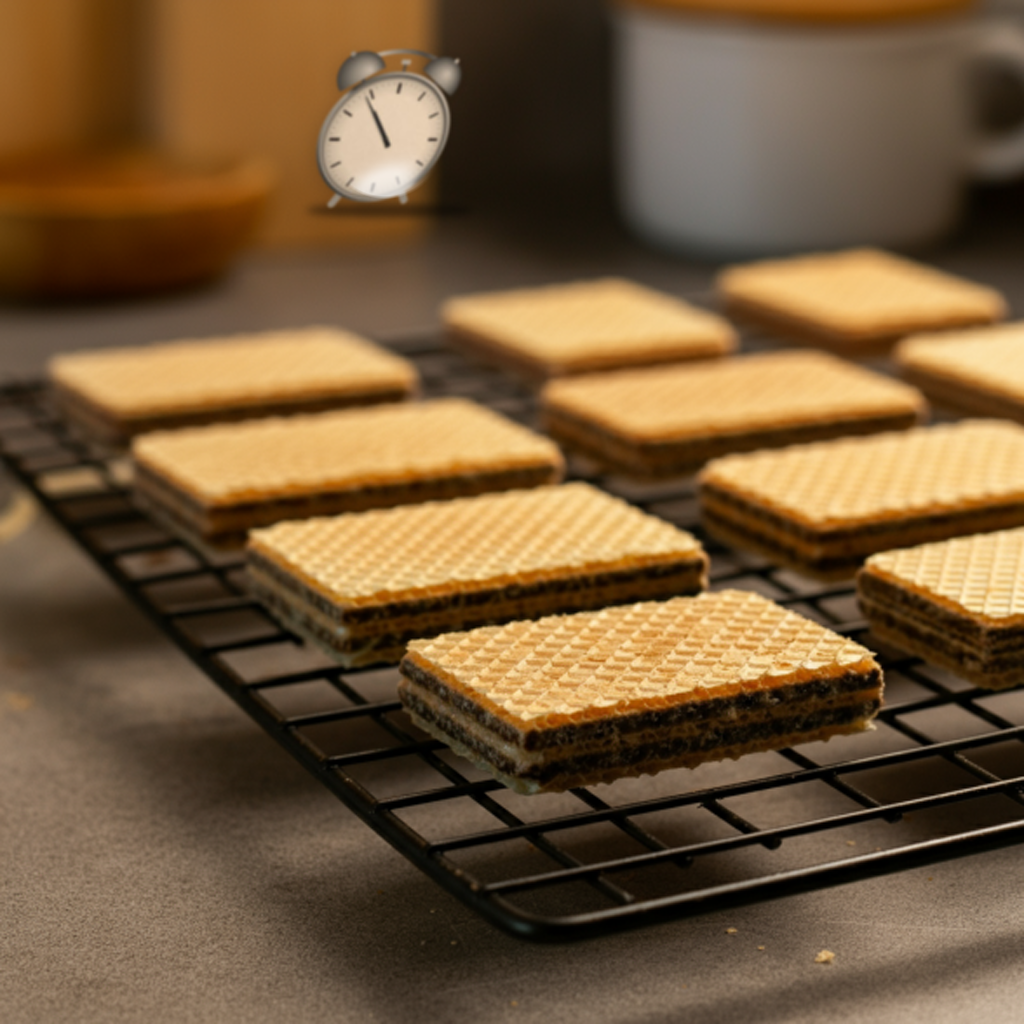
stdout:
{"hour": 10, "minute": 54}
